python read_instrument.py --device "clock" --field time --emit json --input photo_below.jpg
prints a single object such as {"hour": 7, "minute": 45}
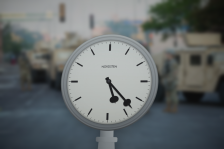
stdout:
{"hour": 5, "minute": 23}
